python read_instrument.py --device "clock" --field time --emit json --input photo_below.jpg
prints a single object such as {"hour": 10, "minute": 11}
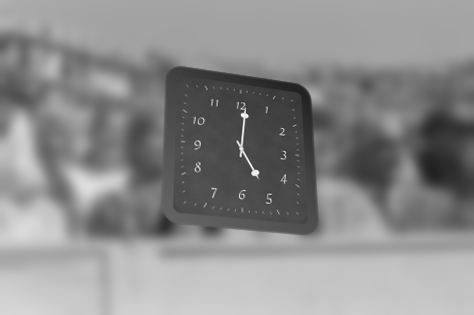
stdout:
{"hour": 5, "minute": 1}
